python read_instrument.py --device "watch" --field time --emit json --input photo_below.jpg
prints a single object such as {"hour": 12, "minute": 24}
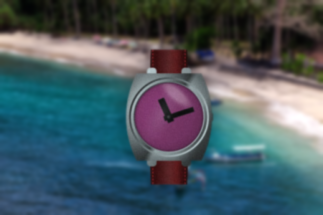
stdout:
{"hour": 11, "minute": 12}
